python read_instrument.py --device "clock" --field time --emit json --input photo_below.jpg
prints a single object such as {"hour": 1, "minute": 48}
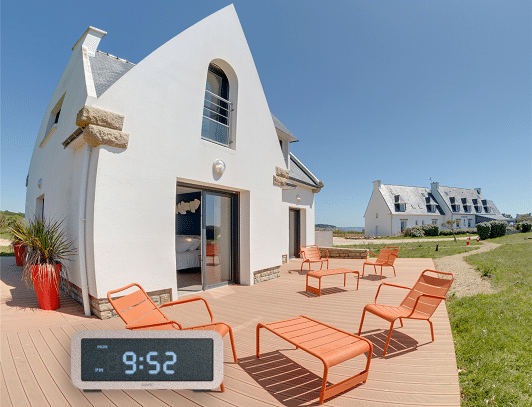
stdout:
{"hour": 9, "minute": 52}
